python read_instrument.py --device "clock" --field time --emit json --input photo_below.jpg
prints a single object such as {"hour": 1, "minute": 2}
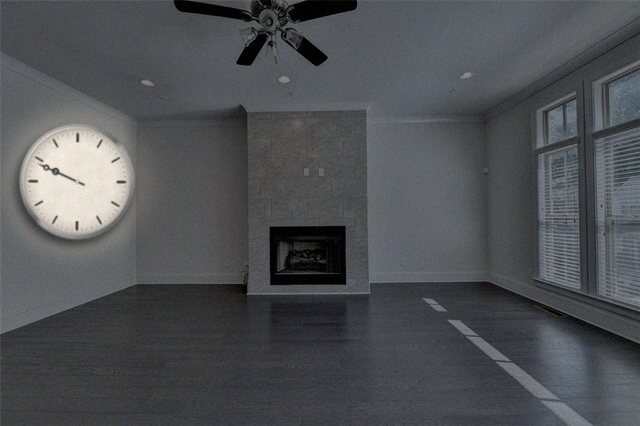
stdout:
{"hour": 9, "minute": 49}
